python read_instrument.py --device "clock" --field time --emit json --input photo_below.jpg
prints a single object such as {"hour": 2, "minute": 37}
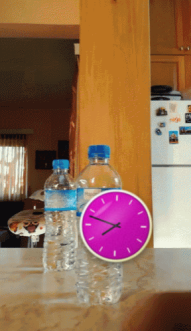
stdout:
{"hour": 7, "minute": 48}
